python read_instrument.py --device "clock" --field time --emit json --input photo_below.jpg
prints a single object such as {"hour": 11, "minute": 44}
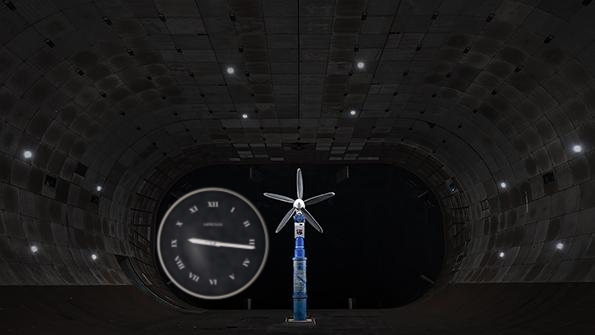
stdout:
{"hour": 9, "minute": 16}
